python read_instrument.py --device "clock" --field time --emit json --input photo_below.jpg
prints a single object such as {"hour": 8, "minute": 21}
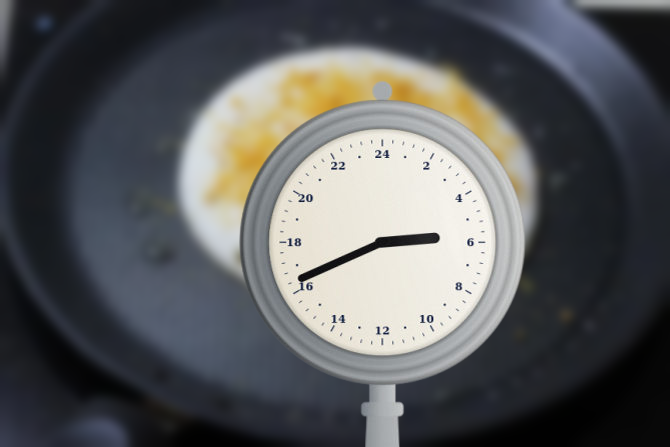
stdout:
{"hour": 5, "minute": 41}
